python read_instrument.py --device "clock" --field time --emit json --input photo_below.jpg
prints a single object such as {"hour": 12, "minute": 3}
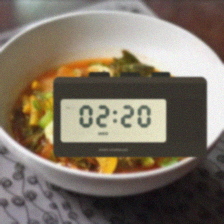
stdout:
{"hour": 2, "minute": 20}
